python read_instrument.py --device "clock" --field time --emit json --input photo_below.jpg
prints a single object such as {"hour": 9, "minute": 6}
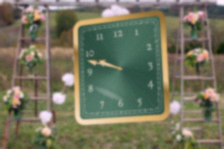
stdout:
{"hour": 9, "minute": 48}
